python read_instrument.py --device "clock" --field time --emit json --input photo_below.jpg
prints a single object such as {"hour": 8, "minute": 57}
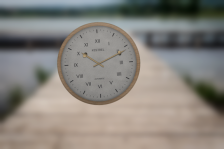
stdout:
{"hour": 10, "minute": 11}
